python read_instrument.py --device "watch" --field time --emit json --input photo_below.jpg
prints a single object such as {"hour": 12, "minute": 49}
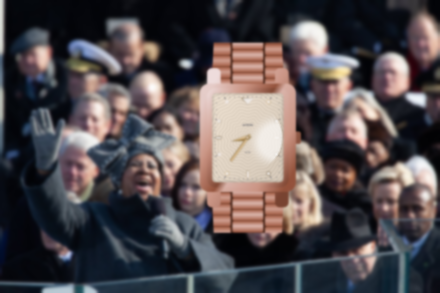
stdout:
{"hour": 8, "minute": 36}
